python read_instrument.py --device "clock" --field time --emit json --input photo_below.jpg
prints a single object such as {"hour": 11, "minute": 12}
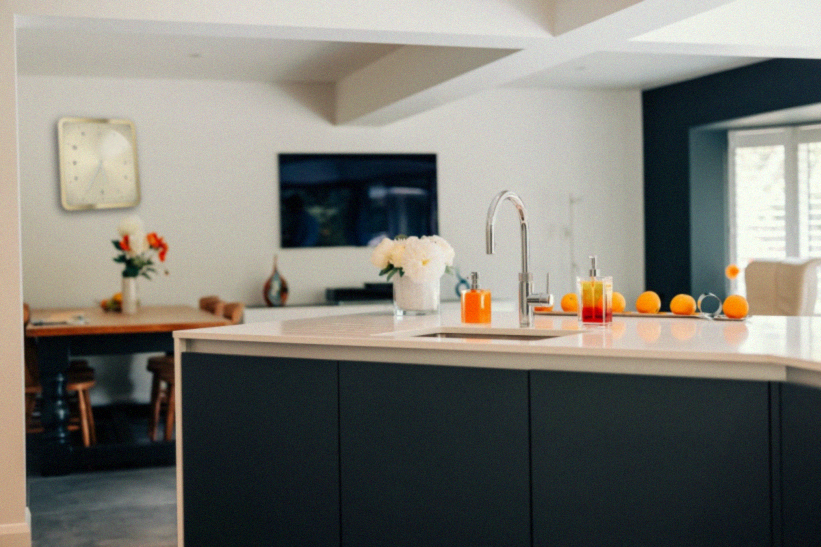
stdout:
{"hour": 5, "minute": 35}
